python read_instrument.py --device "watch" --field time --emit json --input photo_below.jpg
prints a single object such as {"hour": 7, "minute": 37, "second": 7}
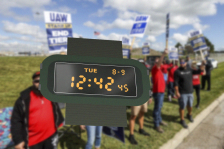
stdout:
{"hour": 12, "minute": 42, "second": 45}
